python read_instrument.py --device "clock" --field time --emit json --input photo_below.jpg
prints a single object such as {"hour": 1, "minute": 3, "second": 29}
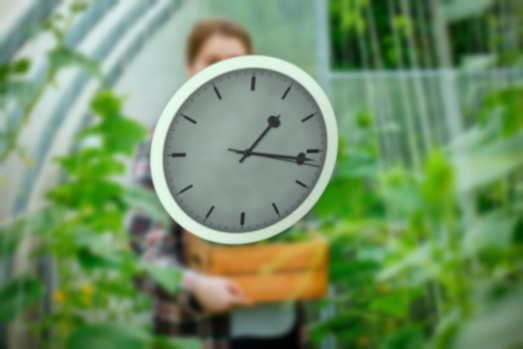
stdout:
{"hour": 1, "minute": 16, "second": 17}
